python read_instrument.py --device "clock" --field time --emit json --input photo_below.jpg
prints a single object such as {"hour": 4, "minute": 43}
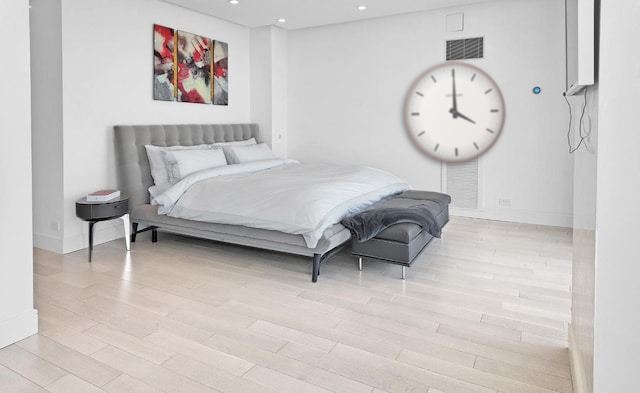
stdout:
{"hour": 4, "minute": 0}
